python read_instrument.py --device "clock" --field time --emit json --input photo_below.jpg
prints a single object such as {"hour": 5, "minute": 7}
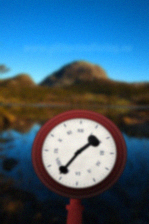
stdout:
{"hour": 1, "minute": 36}
